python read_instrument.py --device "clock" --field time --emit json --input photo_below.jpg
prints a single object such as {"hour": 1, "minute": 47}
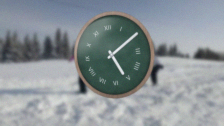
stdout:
{"hour": 5, "minute": 10}
